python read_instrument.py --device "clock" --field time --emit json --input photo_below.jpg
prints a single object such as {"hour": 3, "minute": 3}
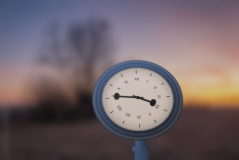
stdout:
{"hour": 3, "minute": 46}
